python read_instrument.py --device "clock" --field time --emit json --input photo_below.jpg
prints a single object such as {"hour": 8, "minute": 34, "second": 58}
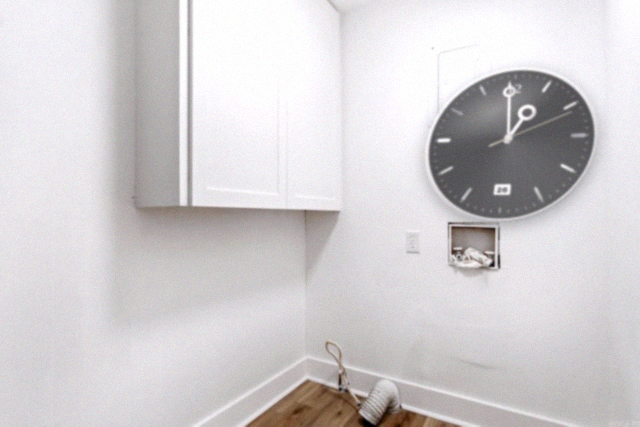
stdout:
{"hour": 12, "minute": 59, "second": 11}
